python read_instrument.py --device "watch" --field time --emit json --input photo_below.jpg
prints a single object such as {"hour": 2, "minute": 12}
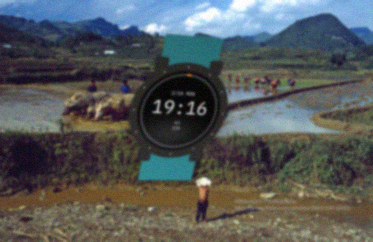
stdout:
{"hour": 19, "minute": 16}
